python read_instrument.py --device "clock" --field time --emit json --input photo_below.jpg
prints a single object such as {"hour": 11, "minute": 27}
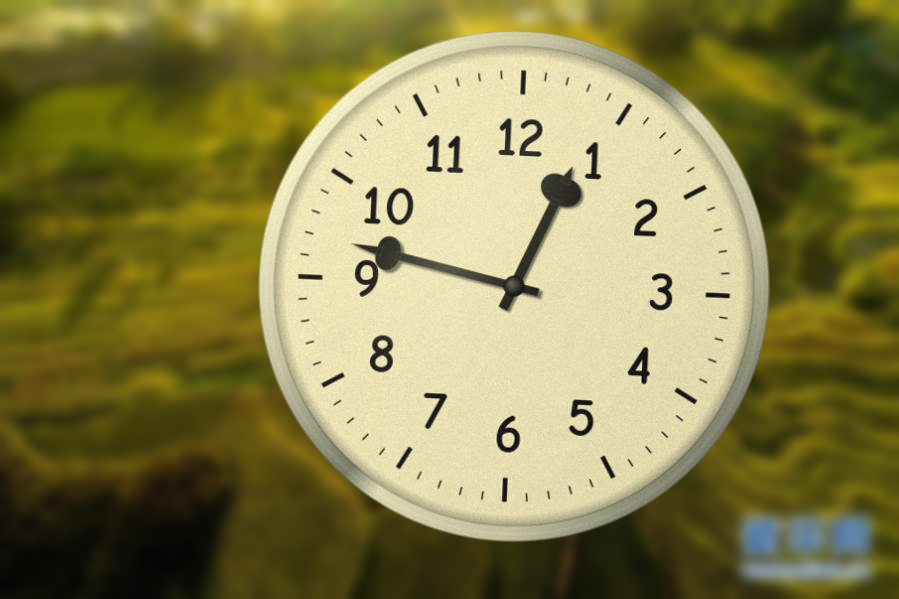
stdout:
{"hour": 12, "minute": 47}
